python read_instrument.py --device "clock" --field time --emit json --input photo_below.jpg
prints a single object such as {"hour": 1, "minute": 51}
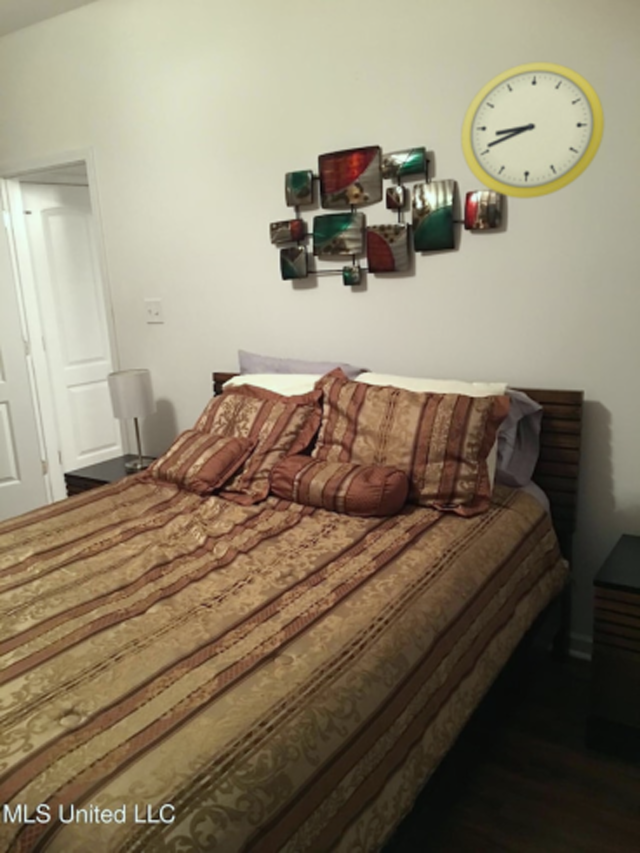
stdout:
{"hour": 8, "minute": 41}
